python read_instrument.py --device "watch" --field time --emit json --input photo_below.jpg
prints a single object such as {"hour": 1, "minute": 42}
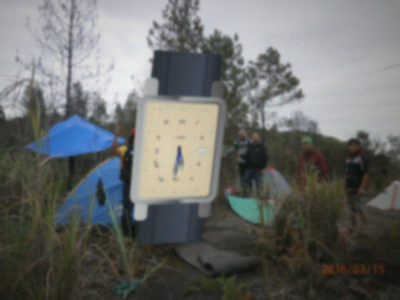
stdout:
{"hour": 5, "minute": 31}
